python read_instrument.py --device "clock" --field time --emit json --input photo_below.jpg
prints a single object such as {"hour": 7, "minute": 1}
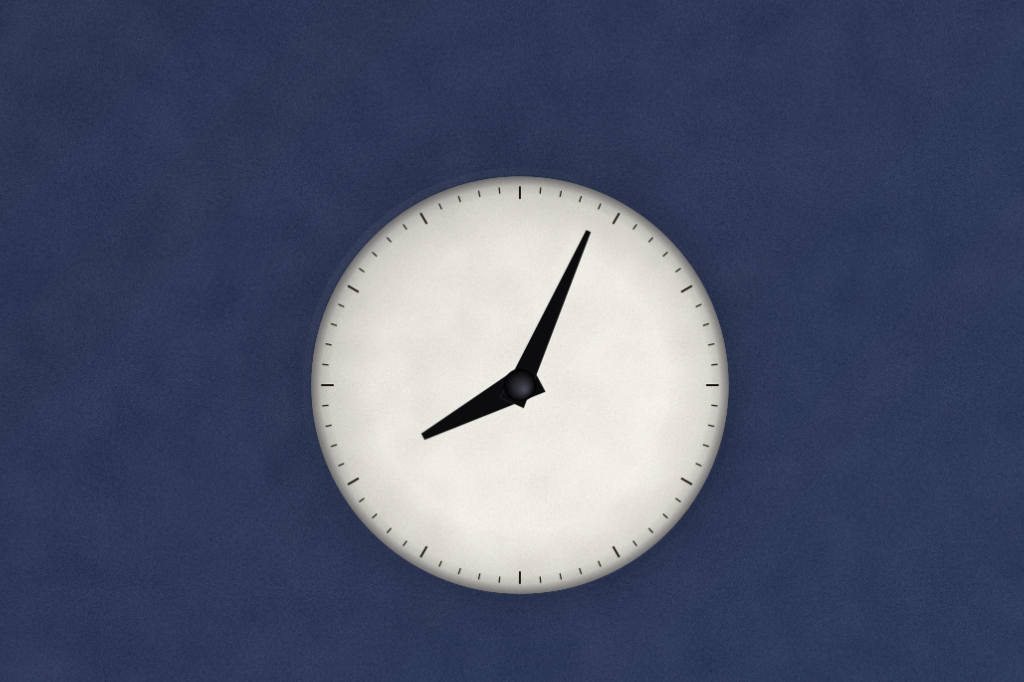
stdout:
{"hour": 8, "minute": 4}
